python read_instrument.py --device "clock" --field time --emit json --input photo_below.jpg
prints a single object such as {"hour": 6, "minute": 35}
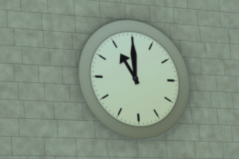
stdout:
{"hour": 11, "minute": 0}
